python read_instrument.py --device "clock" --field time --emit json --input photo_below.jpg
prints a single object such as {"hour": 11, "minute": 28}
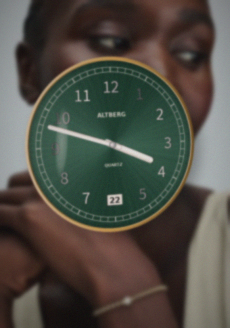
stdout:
{"hour": 3, "minute": 48}
